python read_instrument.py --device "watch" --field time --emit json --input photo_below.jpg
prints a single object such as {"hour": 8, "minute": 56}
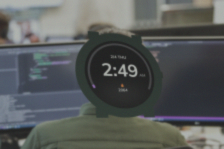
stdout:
{"hour": 2, "minute": 49}
